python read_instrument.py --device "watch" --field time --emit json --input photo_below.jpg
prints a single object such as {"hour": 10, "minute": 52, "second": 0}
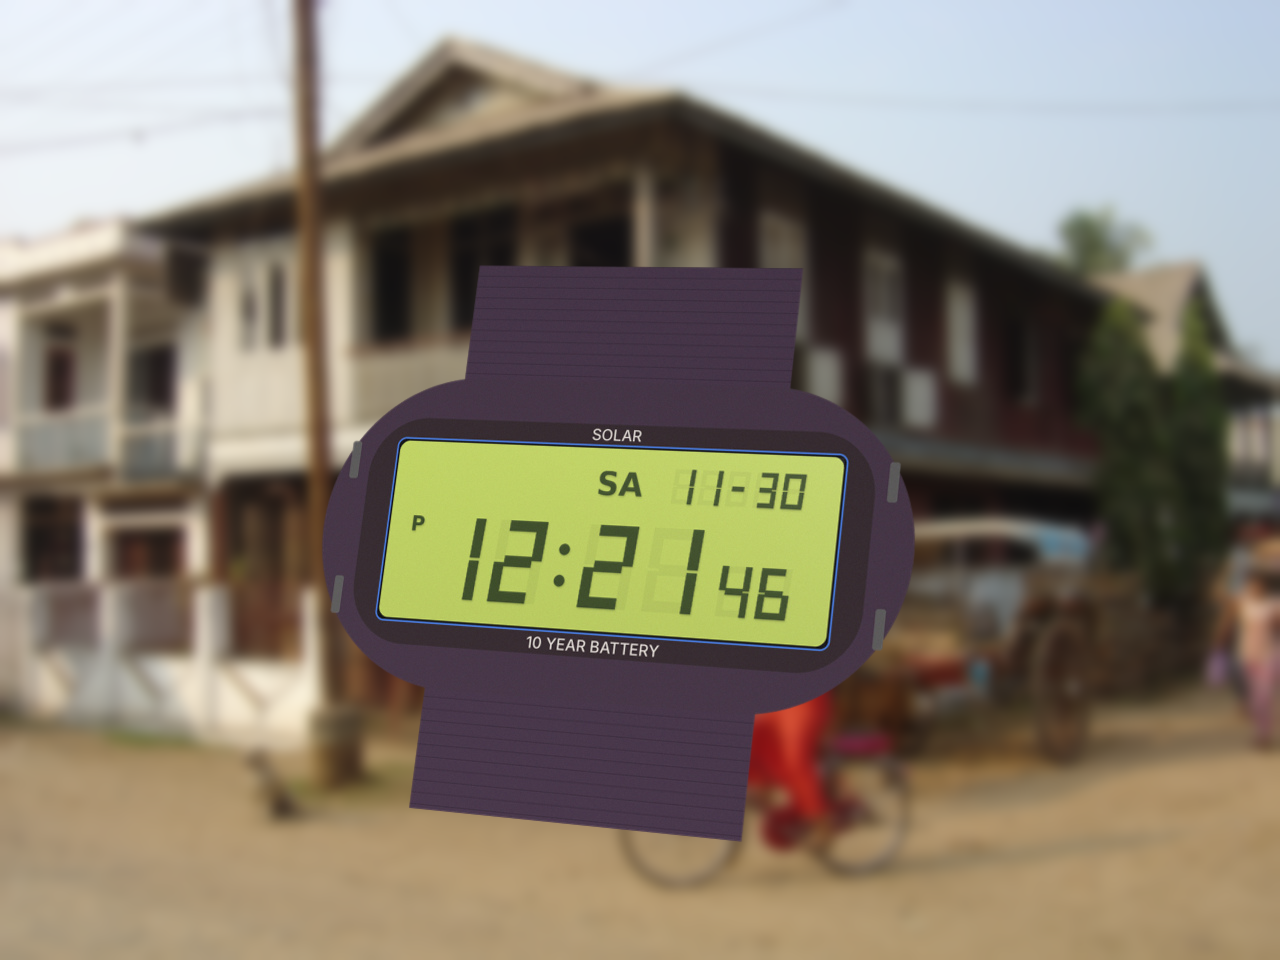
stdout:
{"hour": 12, "minute": 21, "second": 46}
